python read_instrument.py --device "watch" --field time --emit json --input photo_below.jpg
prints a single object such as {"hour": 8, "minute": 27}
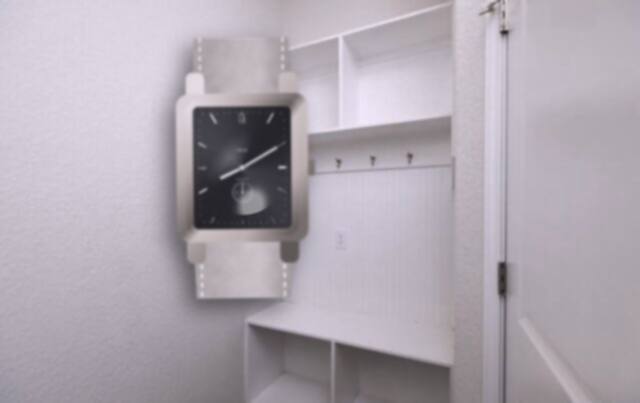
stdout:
{"hour": 8, "minute": 10}
